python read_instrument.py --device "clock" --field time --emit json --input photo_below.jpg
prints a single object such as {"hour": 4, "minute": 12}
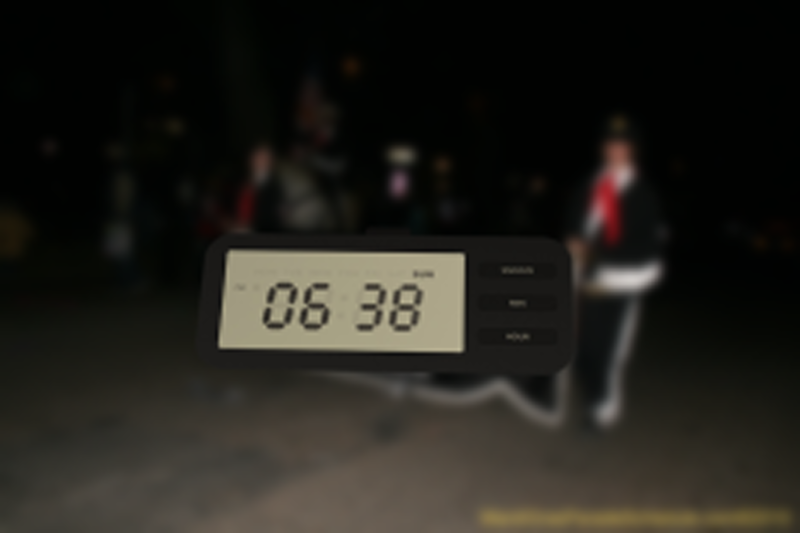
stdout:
{"hour": 6, "minute": 38}
